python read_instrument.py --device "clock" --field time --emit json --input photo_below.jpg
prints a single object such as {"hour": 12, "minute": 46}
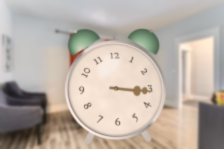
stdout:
{"hour": 3, "minute": 16}
